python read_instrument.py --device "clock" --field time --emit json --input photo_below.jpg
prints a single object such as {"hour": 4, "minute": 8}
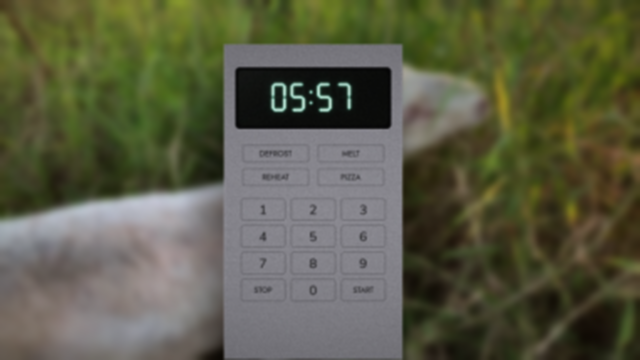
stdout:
{"hour": 5, "minute": 57}
